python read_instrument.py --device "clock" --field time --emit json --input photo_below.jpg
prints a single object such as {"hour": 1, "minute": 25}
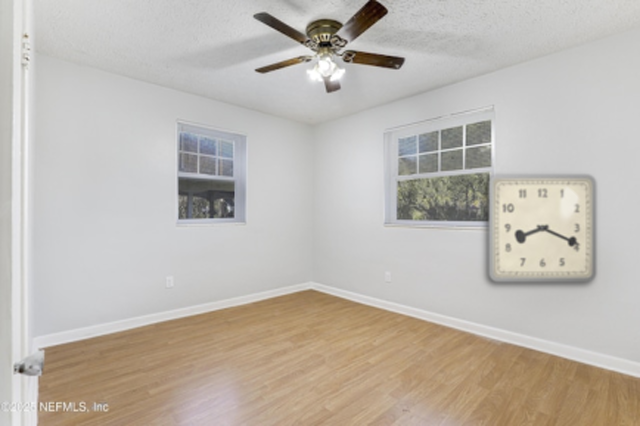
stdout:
{"hour": 8, "minute": 19}
